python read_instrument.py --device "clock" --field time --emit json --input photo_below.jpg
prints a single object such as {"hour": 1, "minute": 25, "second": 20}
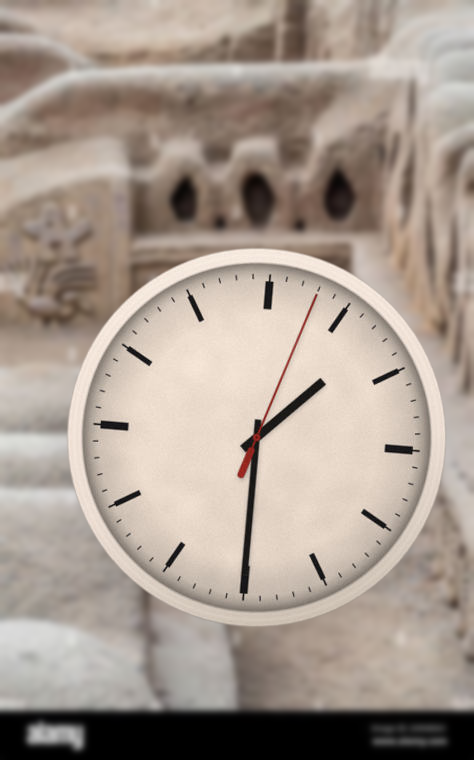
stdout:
{"hour": 1, "minute": 30, "second": 3}
